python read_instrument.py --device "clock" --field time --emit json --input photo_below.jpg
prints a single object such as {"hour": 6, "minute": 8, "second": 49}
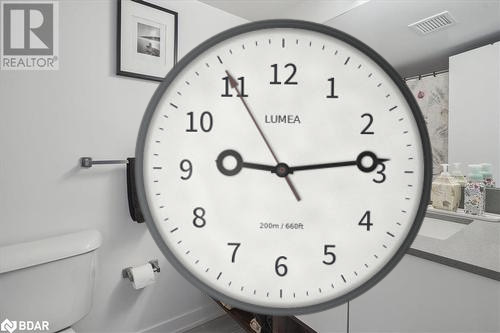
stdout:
{"hour": 9, "minute": 13, "second": 55}
